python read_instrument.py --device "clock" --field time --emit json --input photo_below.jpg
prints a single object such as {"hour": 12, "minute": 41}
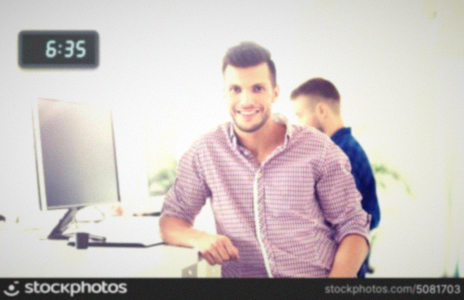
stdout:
{"hour": 6, "minute": 35}
